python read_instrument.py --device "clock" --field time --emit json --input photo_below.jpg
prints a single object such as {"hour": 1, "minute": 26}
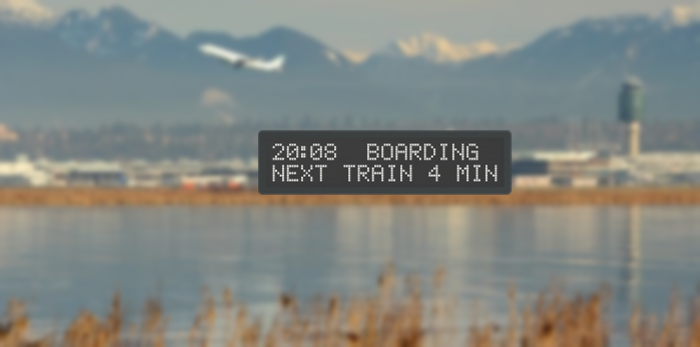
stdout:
{"hour": 20, "minute": 8}
